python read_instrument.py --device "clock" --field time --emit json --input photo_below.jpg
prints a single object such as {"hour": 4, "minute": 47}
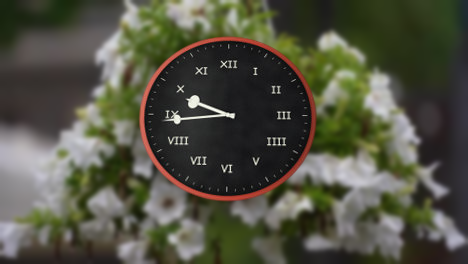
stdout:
{"hour": 9, "minute": 44}
